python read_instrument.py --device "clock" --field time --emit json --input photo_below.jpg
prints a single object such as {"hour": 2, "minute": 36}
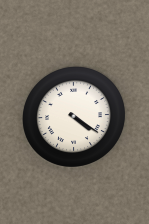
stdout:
{"hour": 4, "minute": 21}
